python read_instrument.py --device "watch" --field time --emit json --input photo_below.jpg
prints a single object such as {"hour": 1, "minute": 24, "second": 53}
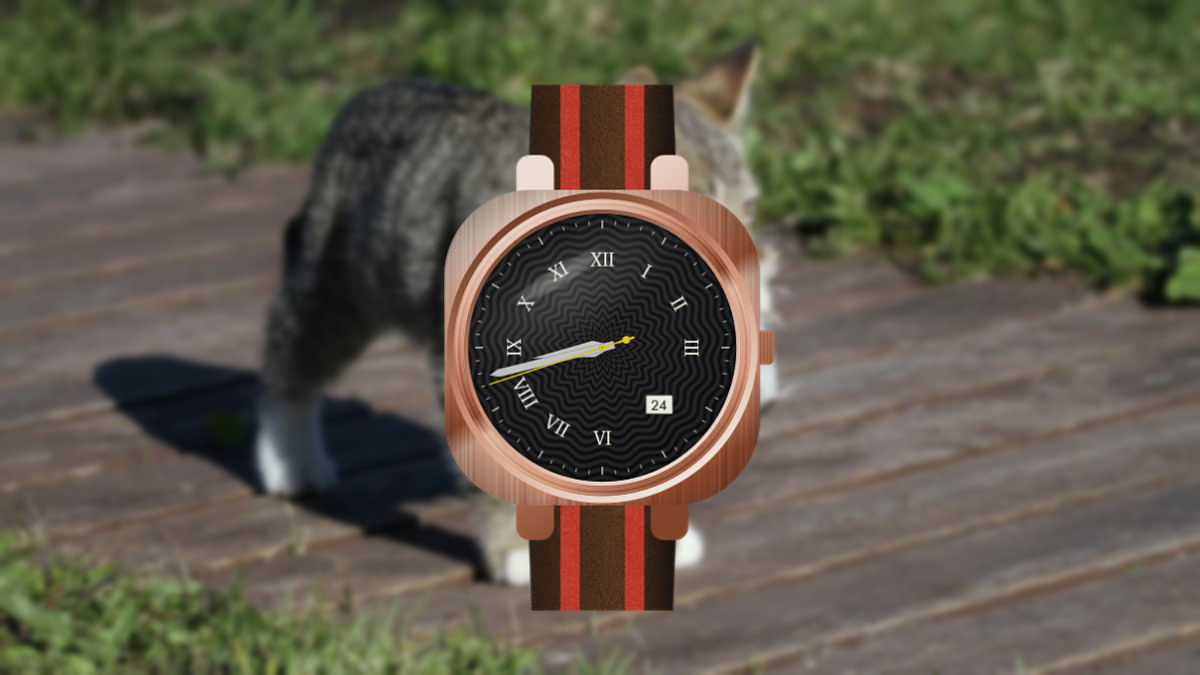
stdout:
{"hour": 8, "minute": 42, "second": 42}
